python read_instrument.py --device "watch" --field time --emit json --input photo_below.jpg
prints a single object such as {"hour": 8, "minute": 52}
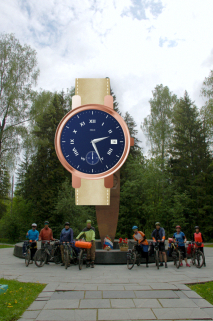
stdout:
{"hour": 2, "minute": 26}
